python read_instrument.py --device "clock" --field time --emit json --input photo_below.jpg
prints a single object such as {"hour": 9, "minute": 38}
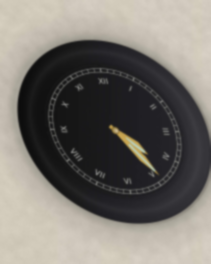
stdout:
{"hour": 4, "minute": 24}
